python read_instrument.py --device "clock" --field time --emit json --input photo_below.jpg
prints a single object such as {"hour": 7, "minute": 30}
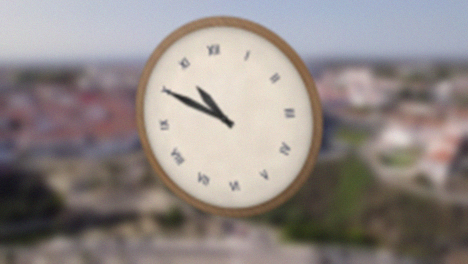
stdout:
{"hour": 10, "minute": 50}
